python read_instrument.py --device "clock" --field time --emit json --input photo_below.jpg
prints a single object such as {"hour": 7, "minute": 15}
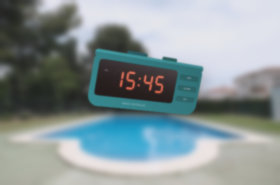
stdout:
{"hour": 15, "minute": 45}
